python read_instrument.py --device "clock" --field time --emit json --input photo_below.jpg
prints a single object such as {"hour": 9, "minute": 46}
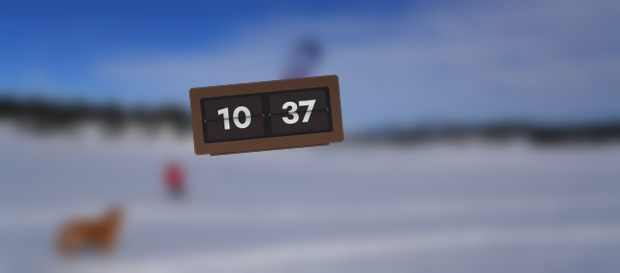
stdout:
{"hour": 10, "minute": 37}
